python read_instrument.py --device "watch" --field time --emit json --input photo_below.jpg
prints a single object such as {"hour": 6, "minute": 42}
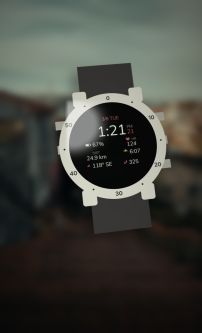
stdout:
{"hour": 1, "minute": 21}
